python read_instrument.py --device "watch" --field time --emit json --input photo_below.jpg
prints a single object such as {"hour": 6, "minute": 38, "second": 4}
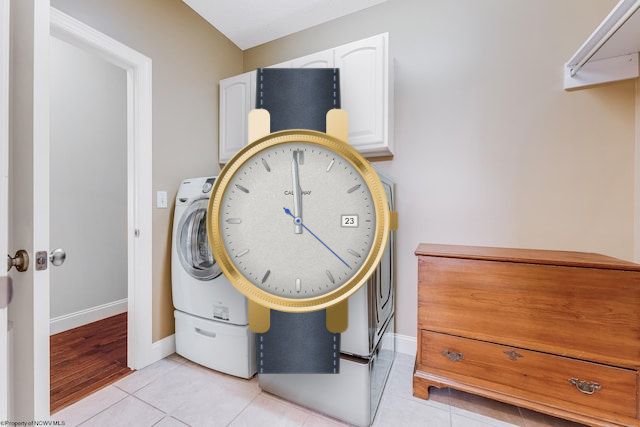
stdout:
{"hour": 11, "minute": 59, "second": 22}
